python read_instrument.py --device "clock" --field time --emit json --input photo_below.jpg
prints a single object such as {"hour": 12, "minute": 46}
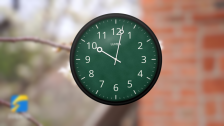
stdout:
{"hour": 10, "minute": 2}
